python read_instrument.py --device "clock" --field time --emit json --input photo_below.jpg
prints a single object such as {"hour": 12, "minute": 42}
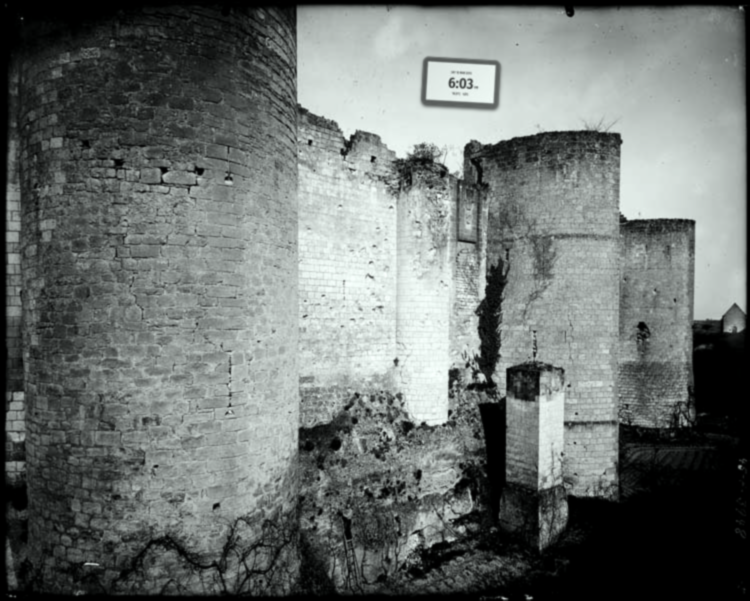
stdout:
{"hour": 6, "minute": 3}
